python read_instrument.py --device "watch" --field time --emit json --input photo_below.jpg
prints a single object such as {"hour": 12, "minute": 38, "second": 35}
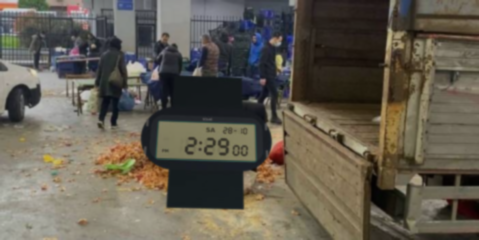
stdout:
{"hour": 2, "minute": 29, "second": 0}
